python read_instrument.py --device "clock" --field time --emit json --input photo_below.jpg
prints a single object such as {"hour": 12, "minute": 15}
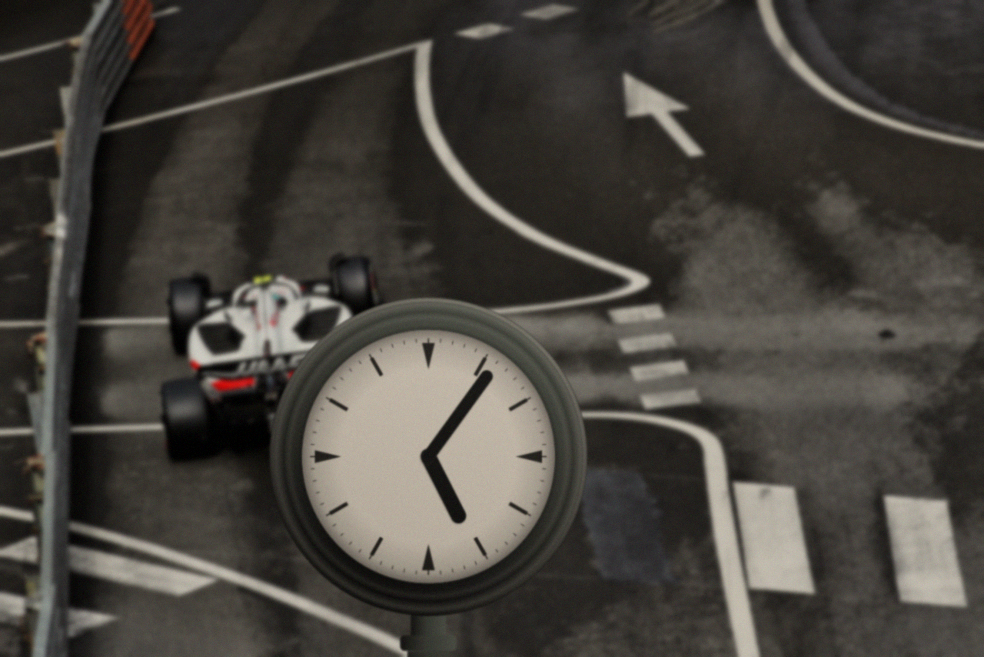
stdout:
{"hour": 5, "minute": 6}
